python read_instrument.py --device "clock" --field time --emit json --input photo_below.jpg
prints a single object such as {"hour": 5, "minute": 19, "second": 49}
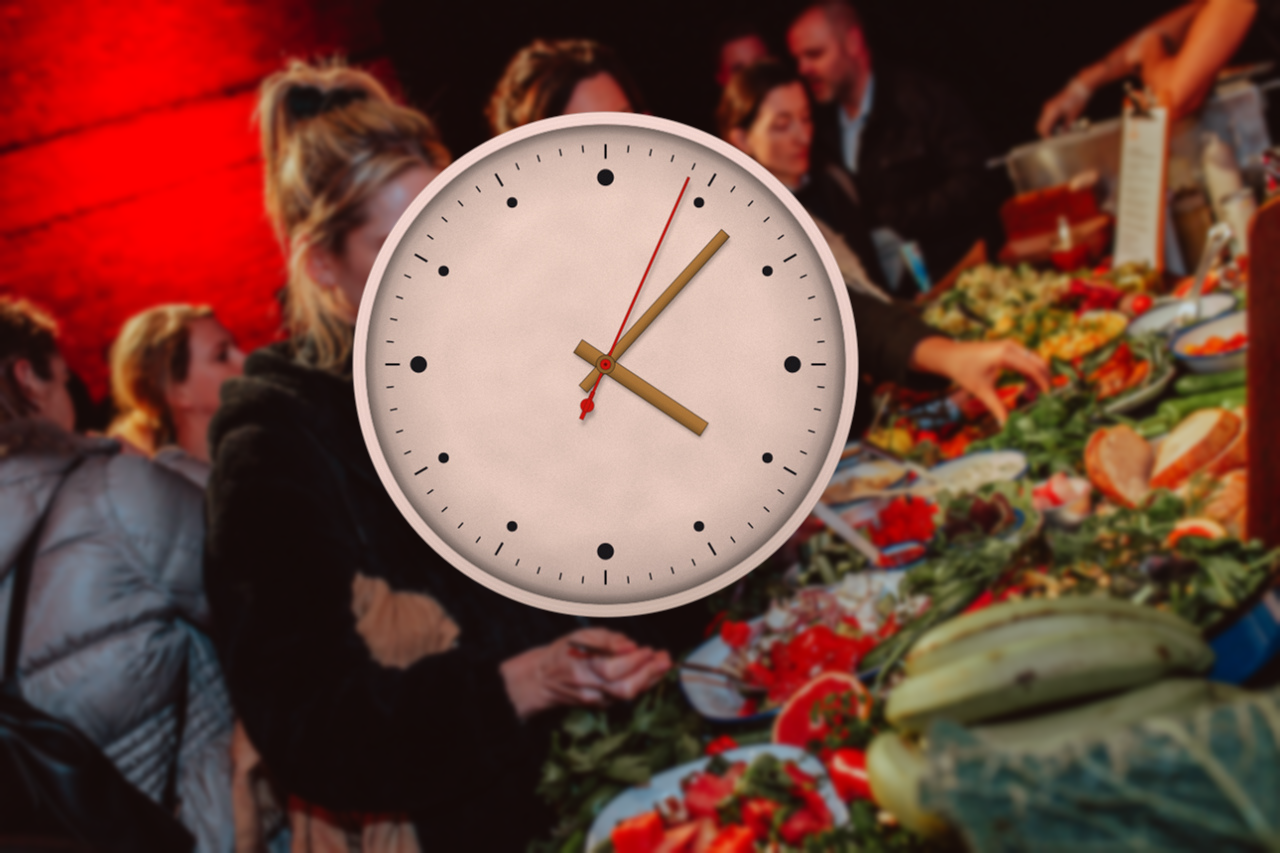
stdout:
{"hour": 4, "minute": 7, "second": 4}
